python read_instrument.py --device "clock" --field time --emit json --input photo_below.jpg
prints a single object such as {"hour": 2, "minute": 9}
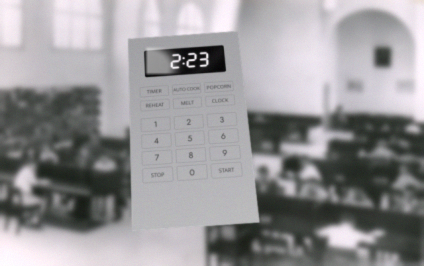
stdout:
{"hour": 2, "minute": 23}
